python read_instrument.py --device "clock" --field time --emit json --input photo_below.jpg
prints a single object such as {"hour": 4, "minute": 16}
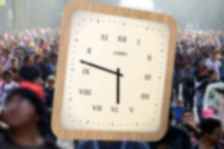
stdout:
{"hour": 5, "minute": 47}
